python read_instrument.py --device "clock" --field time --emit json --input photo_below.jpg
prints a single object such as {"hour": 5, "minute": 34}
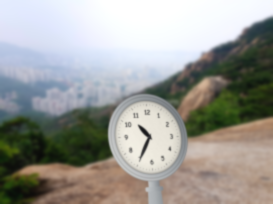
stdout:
{"hour": 10, "minute": 35}
